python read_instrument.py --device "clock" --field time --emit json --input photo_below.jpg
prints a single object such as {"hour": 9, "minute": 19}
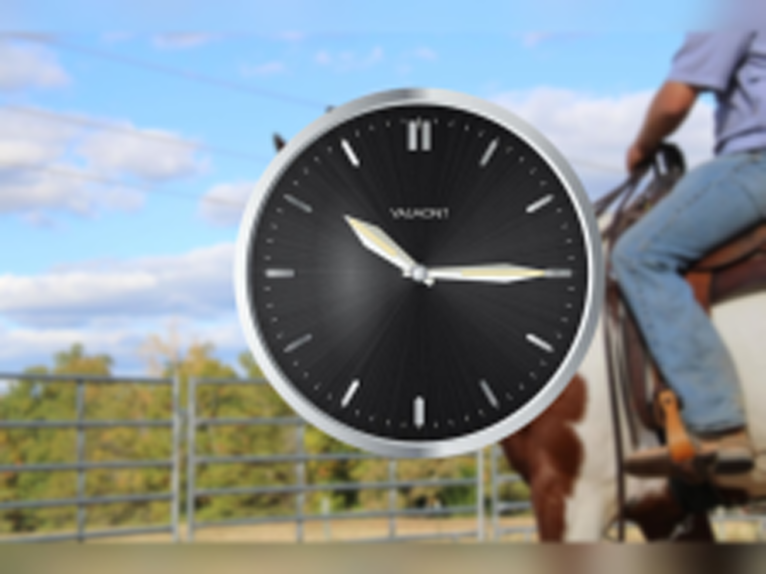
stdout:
{"hour": 10, "minute": 15}
